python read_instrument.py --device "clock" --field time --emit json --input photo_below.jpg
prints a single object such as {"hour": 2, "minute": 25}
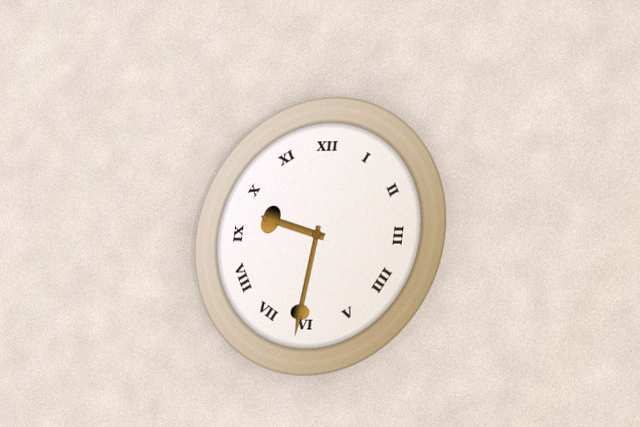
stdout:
{"hour": 9, "minute": 31}
